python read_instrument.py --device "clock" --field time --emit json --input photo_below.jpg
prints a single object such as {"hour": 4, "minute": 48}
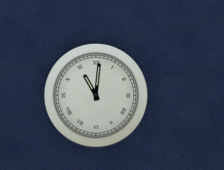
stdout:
{"hour": 11, "minute": 1}
